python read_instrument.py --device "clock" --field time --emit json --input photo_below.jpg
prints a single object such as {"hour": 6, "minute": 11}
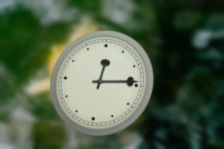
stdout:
{"hour": 12, "minute": 14}
